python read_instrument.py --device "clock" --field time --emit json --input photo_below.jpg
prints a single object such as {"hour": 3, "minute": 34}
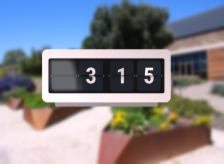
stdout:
{"hour": 3, "minute": 15}
